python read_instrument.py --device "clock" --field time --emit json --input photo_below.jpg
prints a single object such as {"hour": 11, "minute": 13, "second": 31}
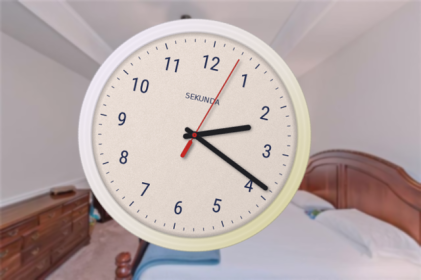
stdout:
{"hour": 2, "minute": 19, "second": 3}
